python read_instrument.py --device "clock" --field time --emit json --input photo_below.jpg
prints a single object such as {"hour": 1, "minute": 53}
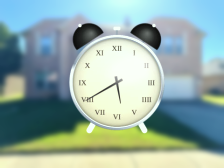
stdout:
{"hour": 5, "minute": 40}
